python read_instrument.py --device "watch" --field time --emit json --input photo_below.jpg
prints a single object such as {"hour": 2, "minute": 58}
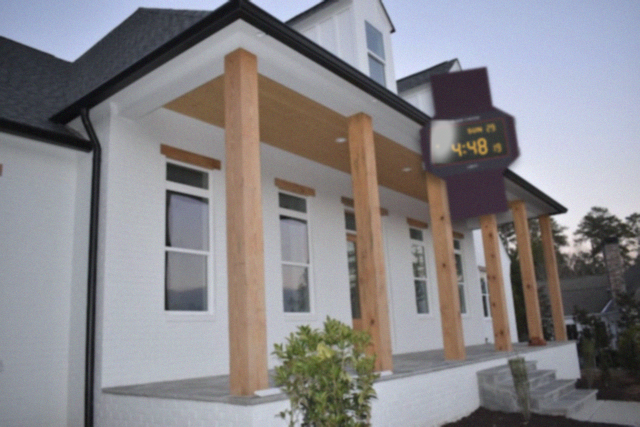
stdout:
{"hour": 4, "minute": 48}
